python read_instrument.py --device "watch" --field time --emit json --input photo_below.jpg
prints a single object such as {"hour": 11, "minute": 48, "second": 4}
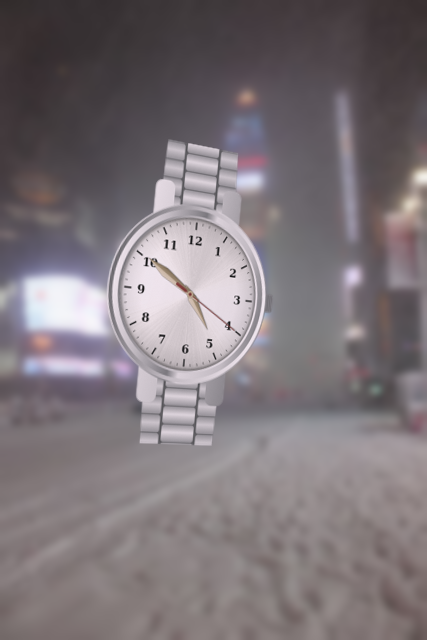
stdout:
{"hour": 4, "minute": 50, "second": 20}
